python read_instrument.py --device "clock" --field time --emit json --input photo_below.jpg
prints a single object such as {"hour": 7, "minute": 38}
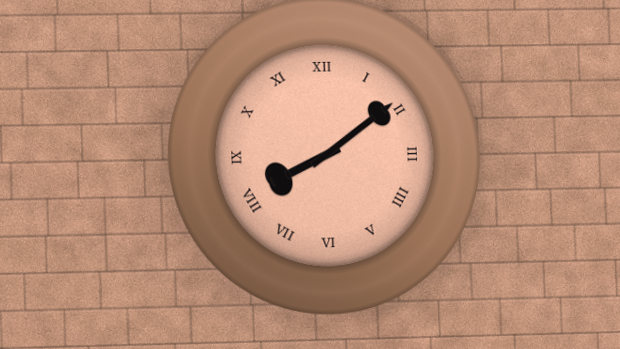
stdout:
{"hour": 8, "minute": 9}
